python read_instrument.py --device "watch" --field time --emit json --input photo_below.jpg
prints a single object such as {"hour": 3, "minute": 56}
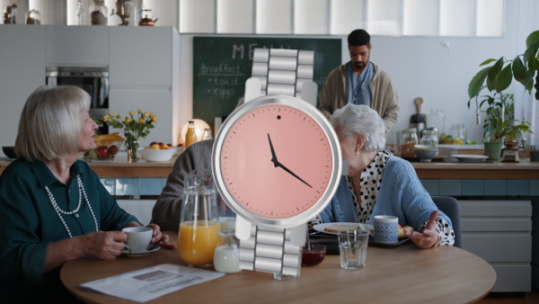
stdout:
{"hour": 11, "minute": 20}
